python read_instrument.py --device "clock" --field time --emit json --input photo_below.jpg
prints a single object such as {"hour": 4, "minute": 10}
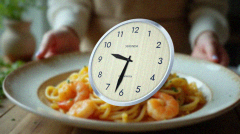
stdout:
{"hour": 9, "minute": 32}
